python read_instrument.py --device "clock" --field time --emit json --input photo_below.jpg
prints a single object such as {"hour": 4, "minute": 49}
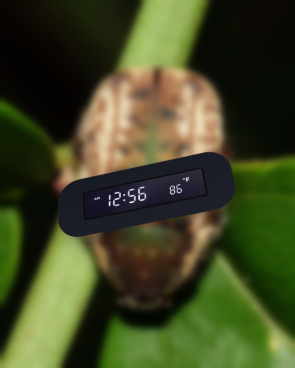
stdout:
{"hour": 12, "minute": 56}
